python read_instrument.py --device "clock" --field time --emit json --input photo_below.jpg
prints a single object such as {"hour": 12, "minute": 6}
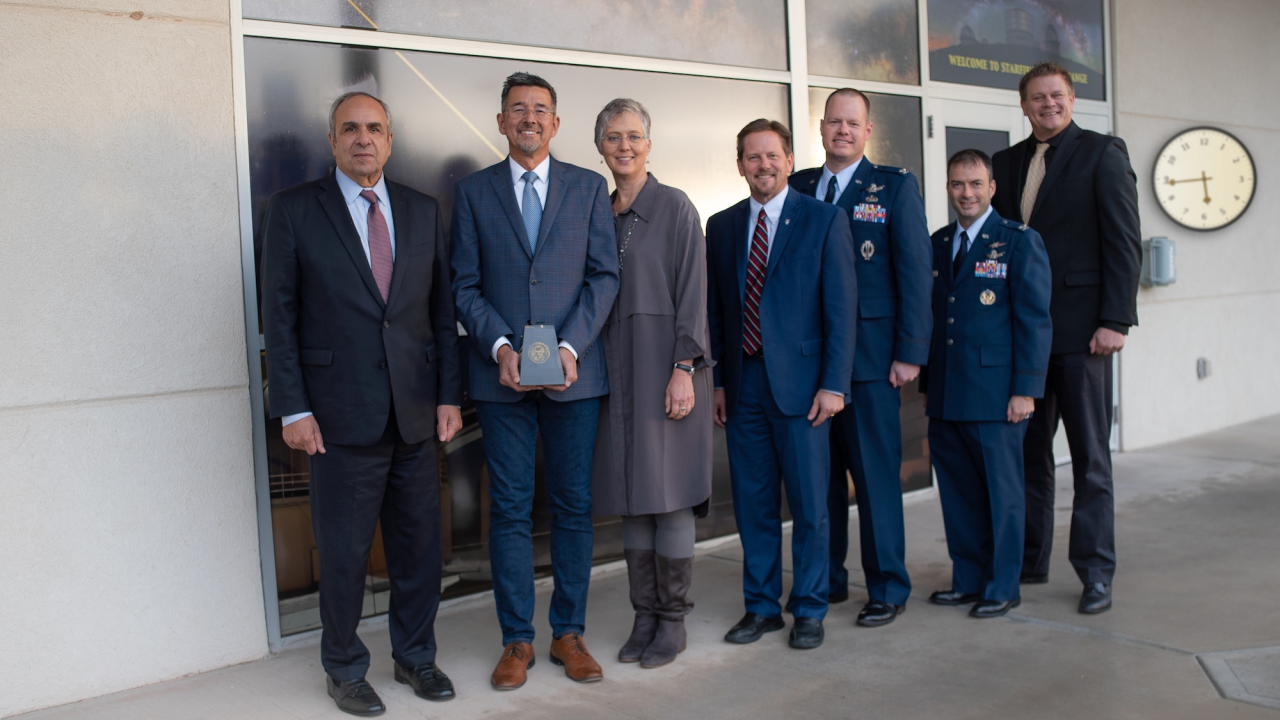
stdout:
{"hour": 5, "minute": 44}
